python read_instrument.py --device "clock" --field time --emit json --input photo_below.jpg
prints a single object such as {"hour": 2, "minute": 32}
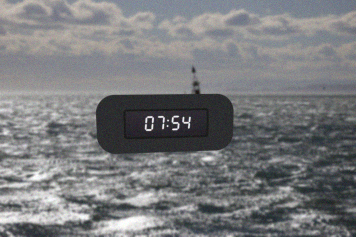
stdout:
{"hour": 7, "minute": 54}
